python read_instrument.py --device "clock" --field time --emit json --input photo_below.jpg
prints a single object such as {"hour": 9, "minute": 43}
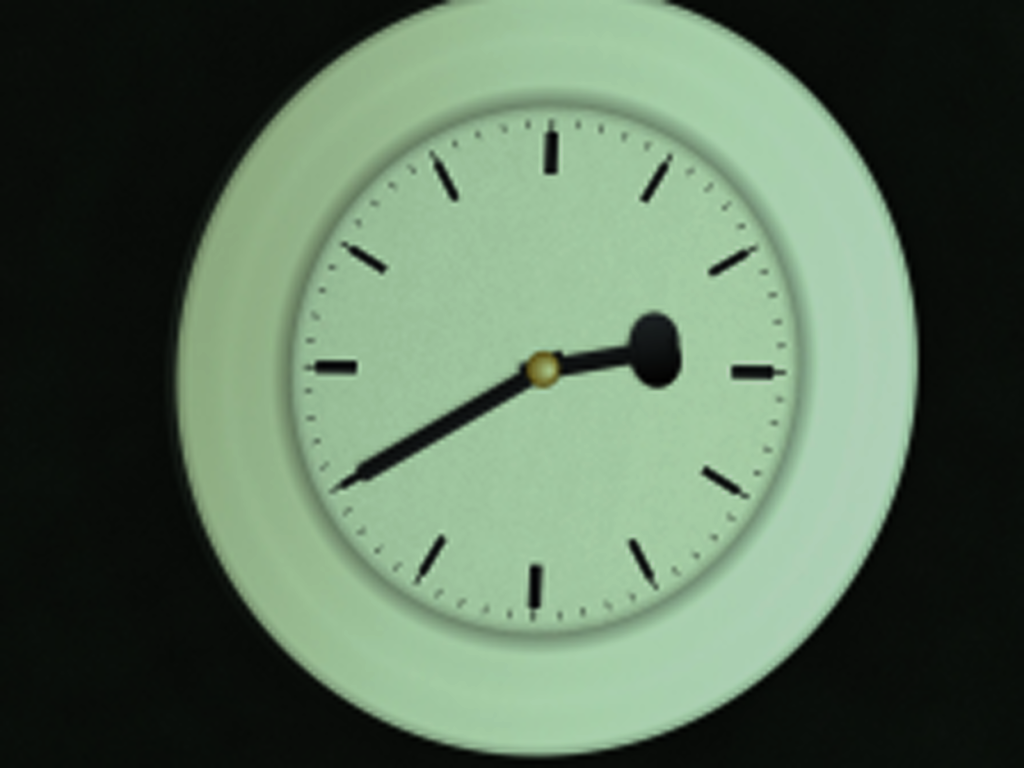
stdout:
{"hour": 2, "minute": 40}
